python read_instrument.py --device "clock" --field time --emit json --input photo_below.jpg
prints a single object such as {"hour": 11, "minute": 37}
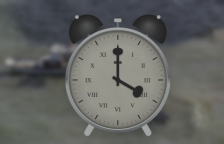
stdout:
{"hour": 4, "minute": 0}
